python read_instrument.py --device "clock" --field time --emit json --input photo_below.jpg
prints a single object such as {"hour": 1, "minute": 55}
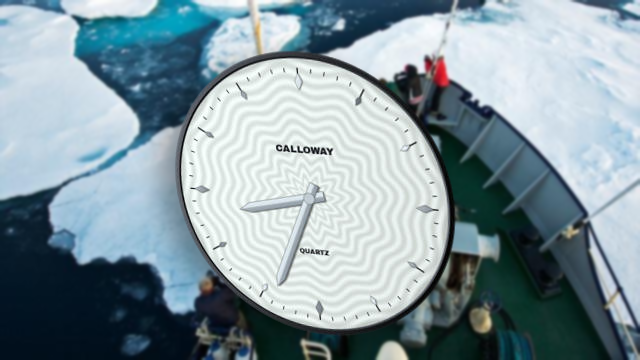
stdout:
{"hour": 8, "minute": 34}
